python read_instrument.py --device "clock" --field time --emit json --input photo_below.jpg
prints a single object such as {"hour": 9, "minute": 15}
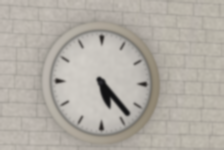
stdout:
{"hour": 5, "minute": 23}
